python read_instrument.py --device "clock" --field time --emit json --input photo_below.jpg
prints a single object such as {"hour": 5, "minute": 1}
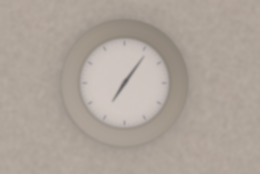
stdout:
{"hour": 7, "minute": 6}
